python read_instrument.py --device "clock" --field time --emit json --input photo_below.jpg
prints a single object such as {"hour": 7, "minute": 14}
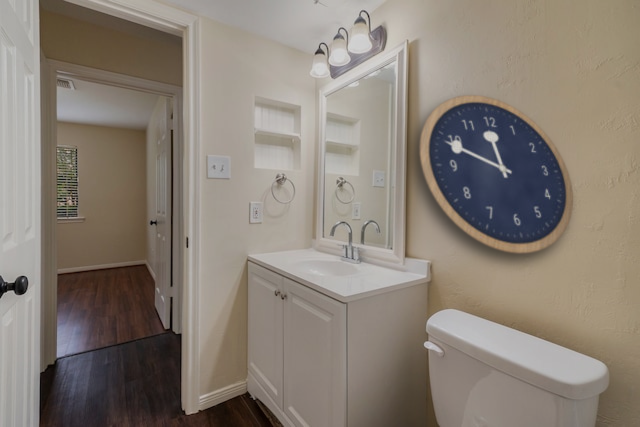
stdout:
{"hour": 11, "minute": 49}
